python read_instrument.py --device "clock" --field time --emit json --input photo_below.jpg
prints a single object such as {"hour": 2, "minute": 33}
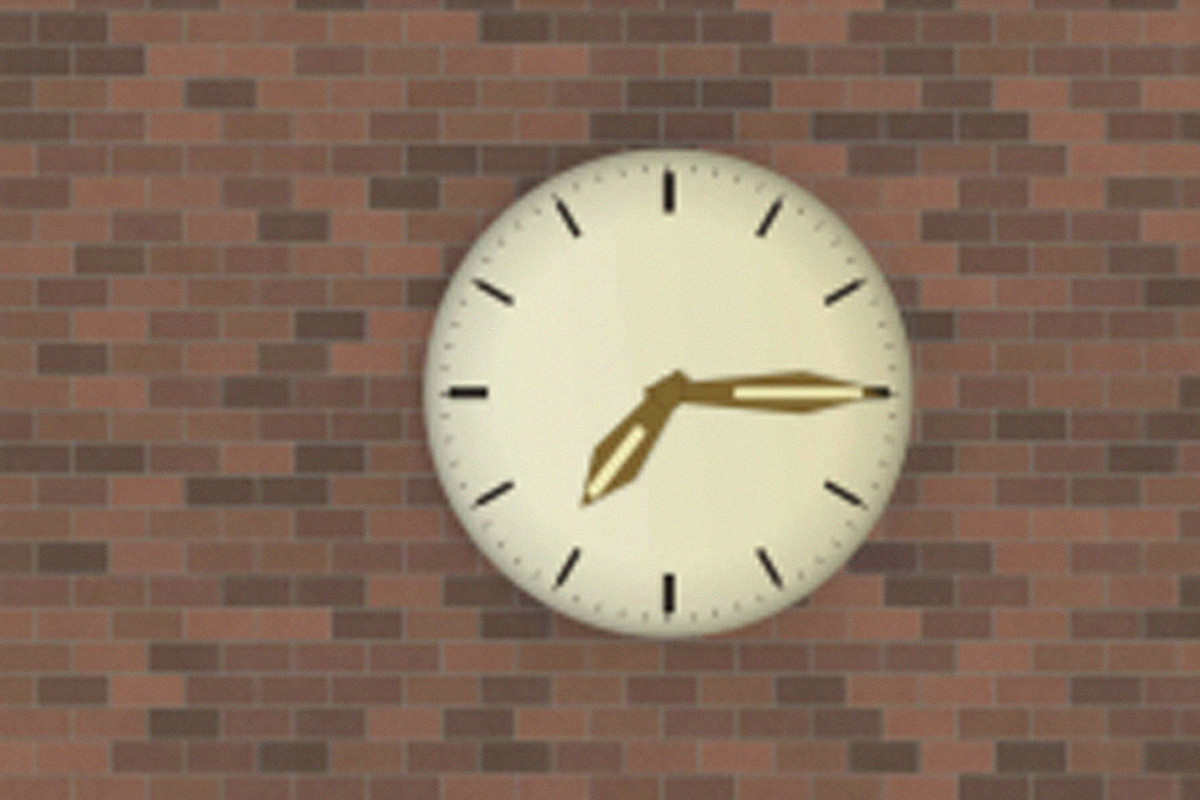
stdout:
{"hour": 7, "minute": 15}
